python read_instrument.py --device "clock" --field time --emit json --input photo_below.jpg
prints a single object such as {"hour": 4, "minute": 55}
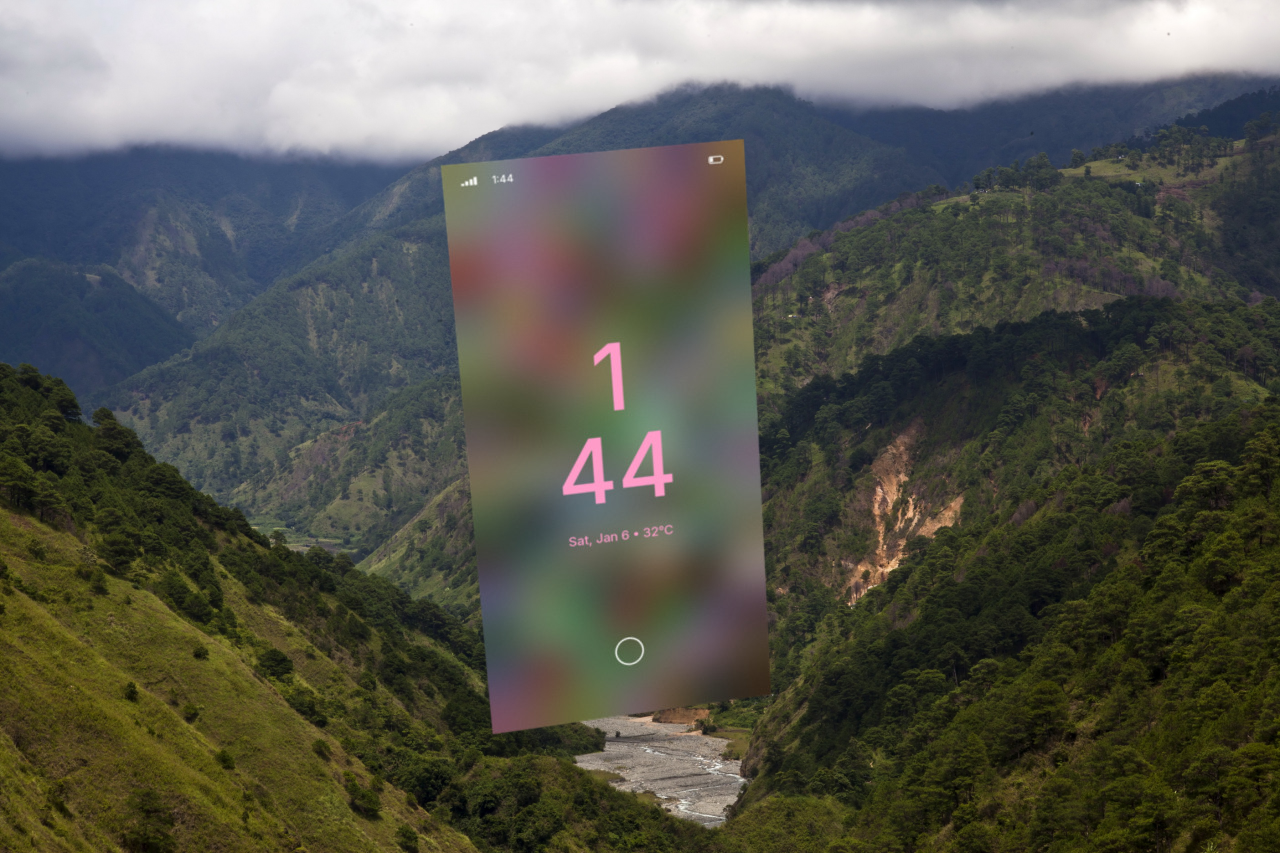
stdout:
{"hour": 1, "minute": 44}
